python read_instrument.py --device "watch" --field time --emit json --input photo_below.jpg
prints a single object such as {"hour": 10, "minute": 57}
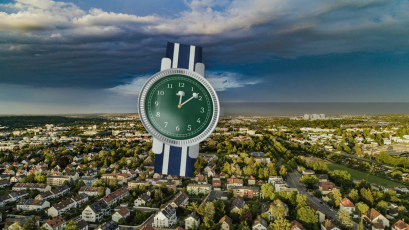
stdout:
{"hour": 12, "minute": 8}
